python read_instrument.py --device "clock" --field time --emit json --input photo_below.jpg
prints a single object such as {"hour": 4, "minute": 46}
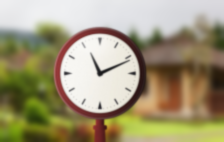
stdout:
{"hour": 11, "minute": 11}
